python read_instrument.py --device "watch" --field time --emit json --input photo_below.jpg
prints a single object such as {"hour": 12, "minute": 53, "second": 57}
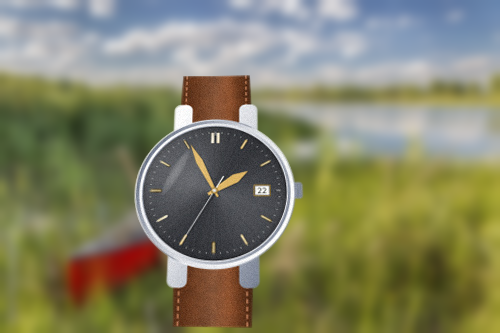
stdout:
{"hour": 1, "minute": 55, "second": 35}
